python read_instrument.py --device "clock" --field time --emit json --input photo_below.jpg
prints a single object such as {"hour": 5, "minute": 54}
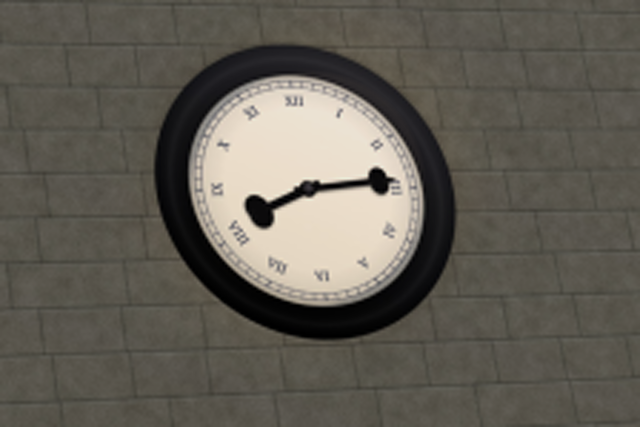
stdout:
{"hour": 8, "minute": 14}
